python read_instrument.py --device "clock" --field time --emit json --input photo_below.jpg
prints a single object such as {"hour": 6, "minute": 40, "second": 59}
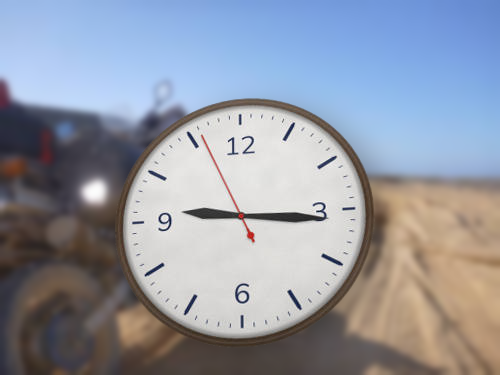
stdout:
{"hour": 9, "minute": 15, "second": 56}
